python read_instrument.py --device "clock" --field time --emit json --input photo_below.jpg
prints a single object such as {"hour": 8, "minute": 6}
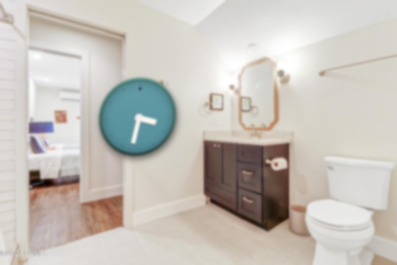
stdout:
{"hour": 3, "minute": 32}
